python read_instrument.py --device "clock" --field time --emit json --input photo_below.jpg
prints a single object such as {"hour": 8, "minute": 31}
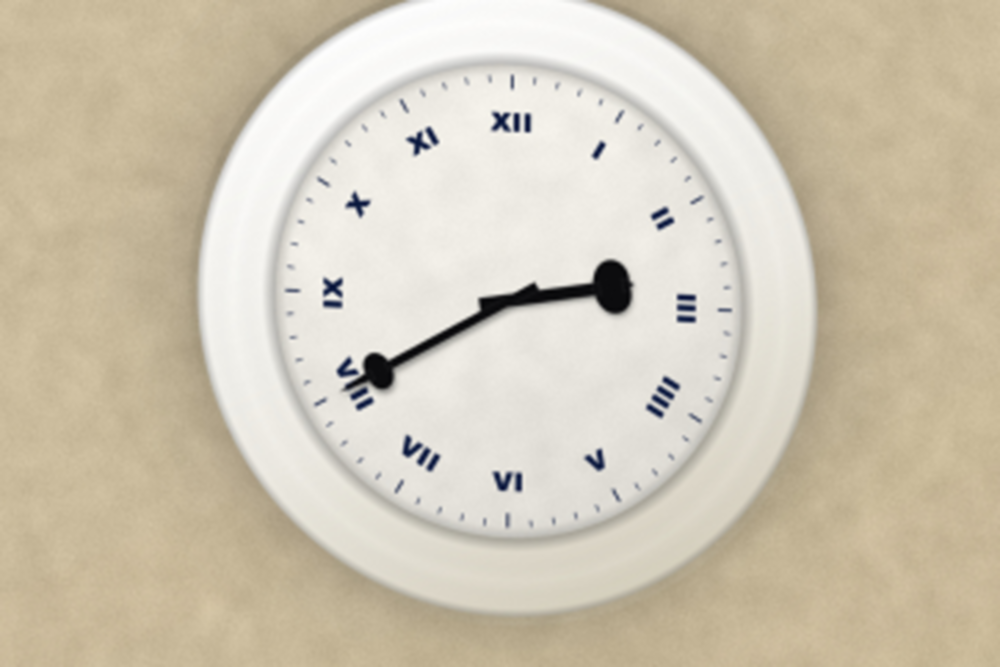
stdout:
{"hour": 2, "minute": 40}
